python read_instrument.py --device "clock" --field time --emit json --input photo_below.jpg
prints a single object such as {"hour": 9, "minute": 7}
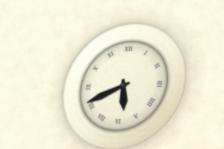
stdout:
{"hour": 5, "minute": 41}
